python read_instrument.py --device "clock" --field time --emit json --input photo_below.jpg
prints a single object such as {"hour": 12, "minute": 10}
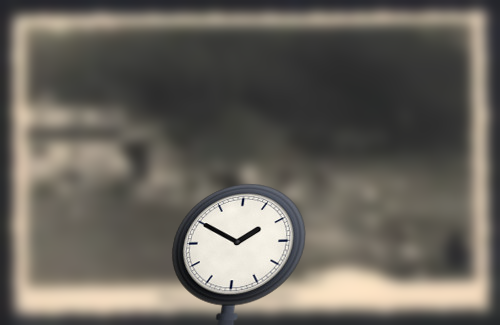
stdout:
{"hour": 1, "minute": 50}
